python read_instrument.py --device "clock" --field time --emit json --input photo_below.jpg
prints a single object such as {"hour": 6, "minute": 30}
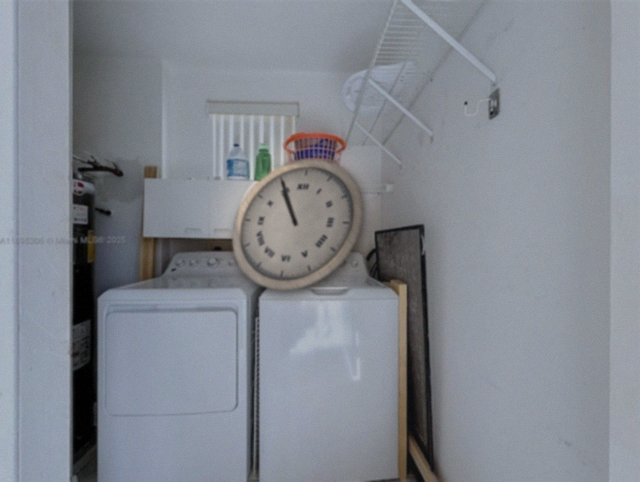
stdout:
{"hour": 10, "minute": 55}
